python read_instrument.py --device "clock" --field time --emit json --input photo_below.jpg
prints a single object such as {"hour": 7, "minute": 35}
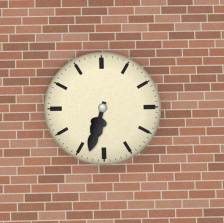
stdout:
{"hour": 6, "minute": 33}
